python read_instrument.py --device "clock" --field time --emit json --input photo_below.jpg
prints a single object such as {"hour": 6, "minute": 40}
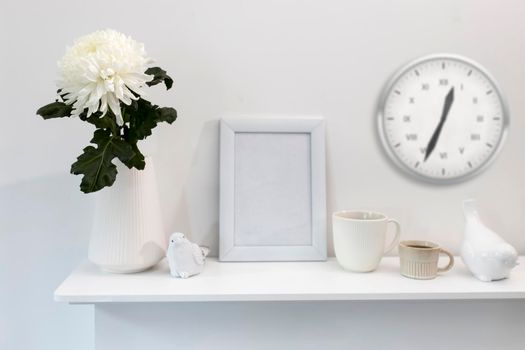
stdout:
{"hour": 12, "minute": 34}
